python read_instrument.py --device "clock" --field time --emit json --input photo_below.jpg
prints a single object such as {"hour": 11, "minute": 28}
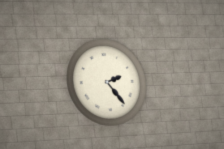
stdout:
{"hour": 2, "minute": 24}
